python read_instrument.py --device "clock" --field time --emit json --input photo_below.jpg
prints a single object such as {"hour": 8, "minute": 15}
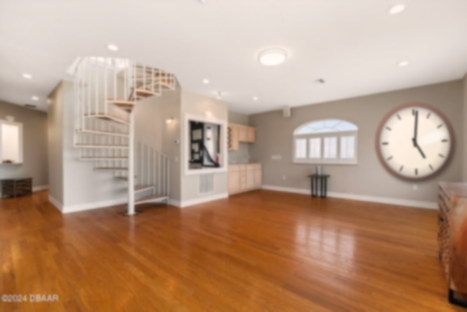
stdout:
{"hour": 5, "minute": 1}
